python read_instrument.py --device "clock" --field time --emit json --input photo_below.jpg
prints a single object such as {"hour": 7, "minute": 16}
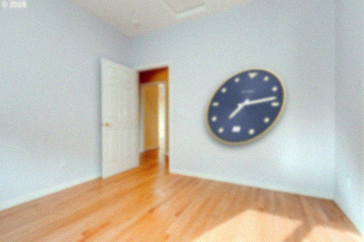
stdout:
{"hour": 7, "minute": 13}
